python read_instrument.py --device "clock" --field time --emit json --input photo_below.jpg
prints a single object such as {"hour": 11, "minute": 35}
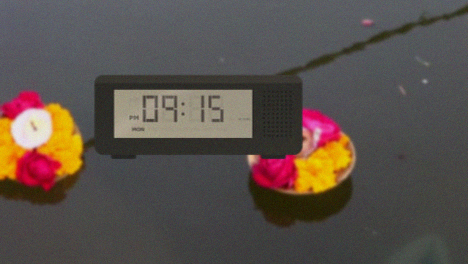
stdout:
{"hour": 9, "minute": 15}
